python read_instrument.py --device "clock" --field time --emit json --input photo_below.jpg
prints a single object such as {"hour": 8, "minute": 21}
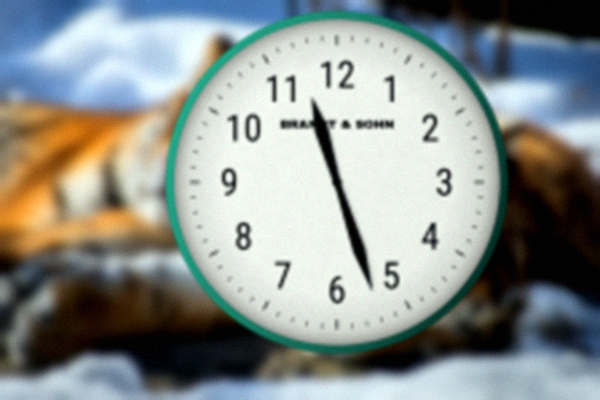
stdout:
{"hour": 11, "minute": 27}
